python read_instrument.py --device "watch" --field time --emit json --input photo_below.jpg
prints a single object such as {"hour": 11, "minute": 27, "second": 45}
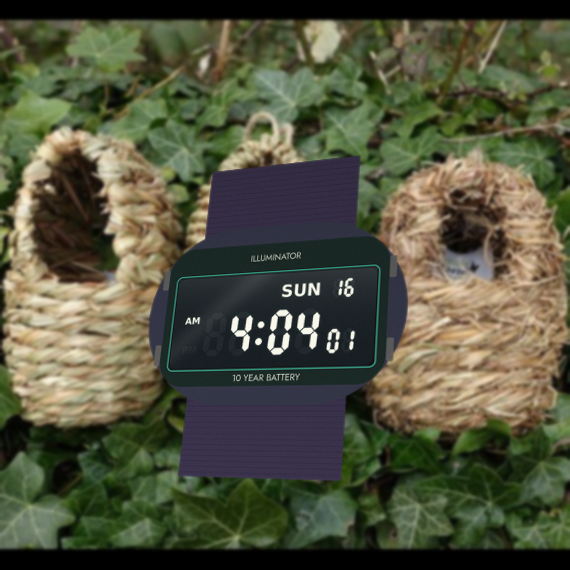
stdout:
{"hour": 4, "minute": 4, "second": 1}
